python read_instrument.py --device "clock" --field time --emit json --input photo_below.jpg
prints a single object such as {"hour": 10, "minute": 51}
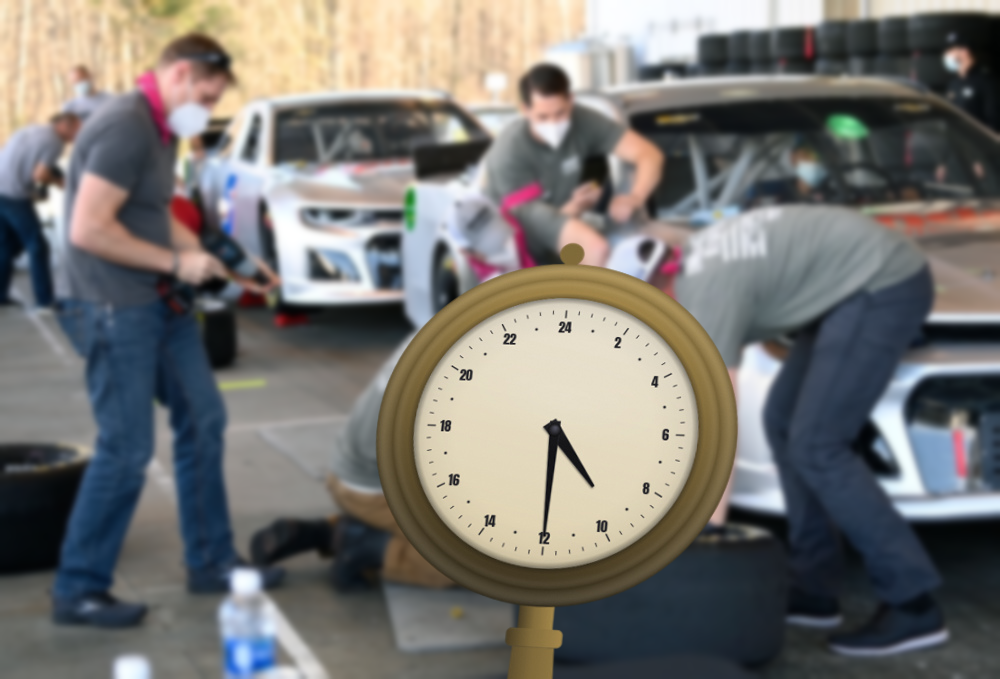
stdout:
{"hour": 9, "minute": 30}
